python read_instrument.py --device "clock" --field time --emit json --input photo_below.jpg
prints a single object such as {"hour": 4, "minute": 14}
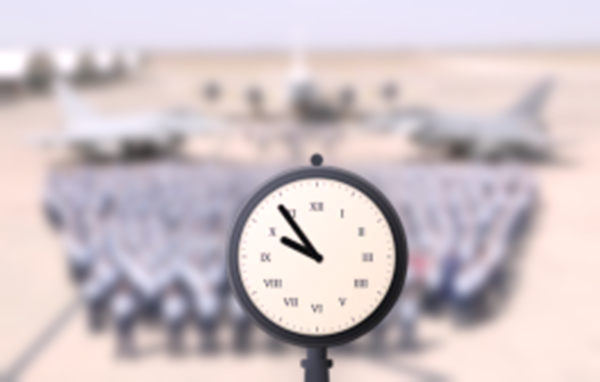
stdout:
{"hour": 9, "minute": 54}
